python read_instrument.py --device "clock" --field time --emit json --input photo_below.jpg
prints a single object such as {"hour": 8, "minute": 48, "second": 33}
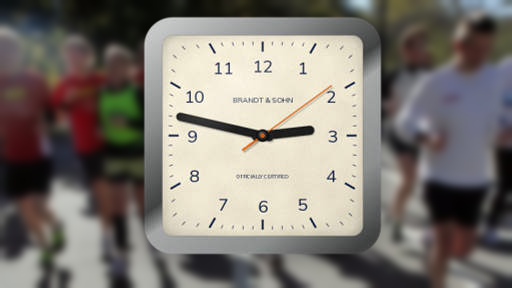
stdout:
{"hour": 2, "minute": 47, "second": 9}
